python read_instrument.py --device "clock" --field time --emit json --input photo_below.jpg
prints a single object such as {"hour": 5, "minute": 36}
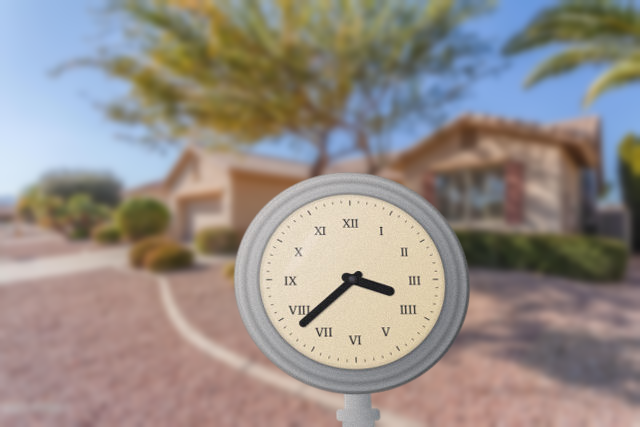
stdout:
{"hour": 3, "minute": 38}
